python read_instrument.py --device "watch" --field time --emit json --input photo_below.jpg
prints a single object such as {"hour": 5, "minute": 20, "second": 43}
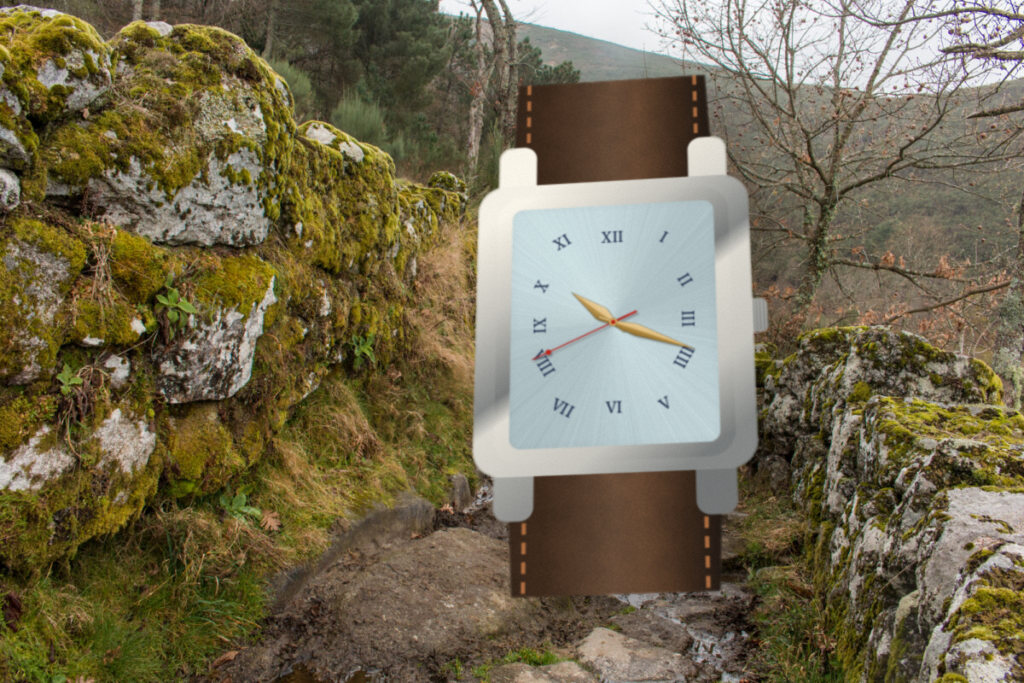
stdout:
{"hour": 10, "minute": 18, "second": 41}
